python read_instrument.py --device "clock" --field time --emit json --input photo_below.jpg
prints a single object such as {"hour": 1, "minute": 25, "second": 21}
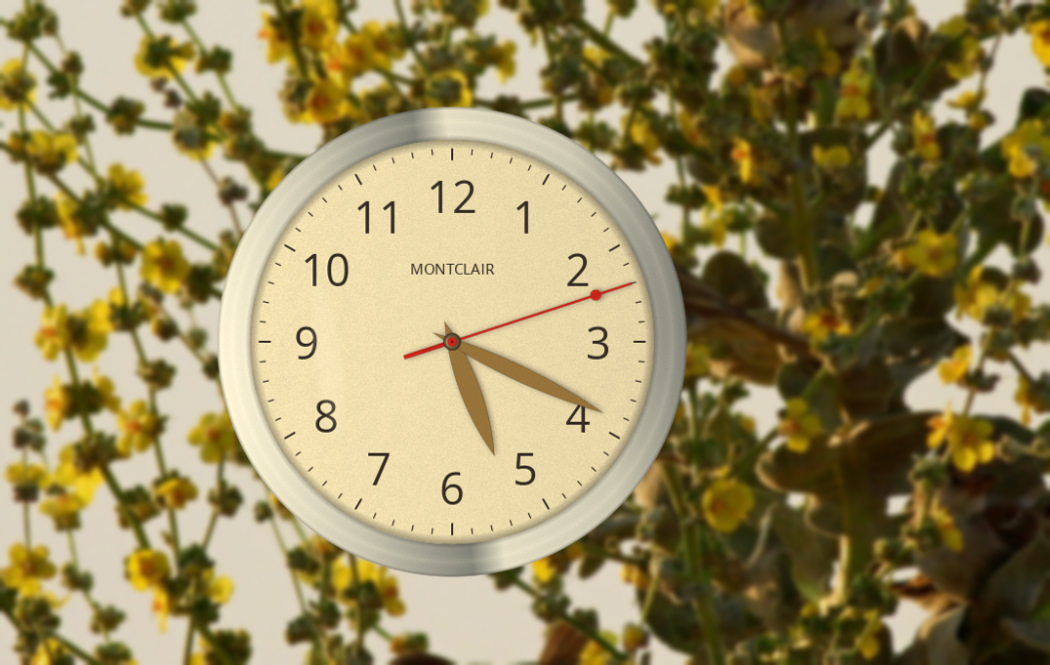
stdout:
{"hour": 5, "minute": 19, "second": 12}
